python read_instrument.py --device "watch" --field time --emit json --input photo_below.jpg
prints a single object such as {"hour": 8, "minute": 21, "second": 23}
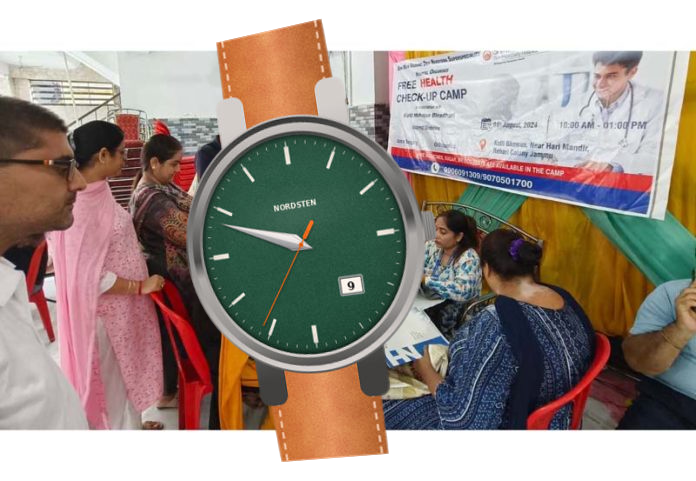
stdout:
{"hour": 9, "minute": 48, "second": 36}
